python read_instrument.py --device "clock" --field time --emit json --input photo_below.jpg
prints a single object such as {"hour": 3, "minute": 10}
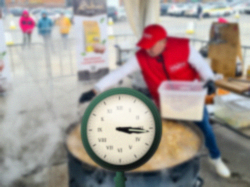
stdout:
{"hour": 3, "minute": 16}
